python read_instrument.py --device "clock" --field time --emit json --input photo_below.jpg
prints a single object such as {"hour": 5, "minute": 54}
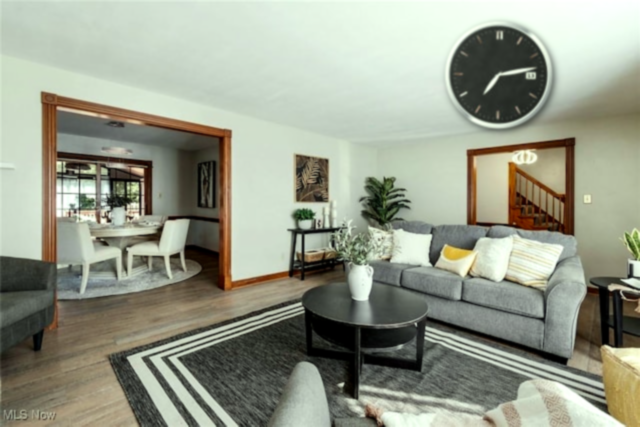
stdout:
{"hour": 7, "minute": 13}
